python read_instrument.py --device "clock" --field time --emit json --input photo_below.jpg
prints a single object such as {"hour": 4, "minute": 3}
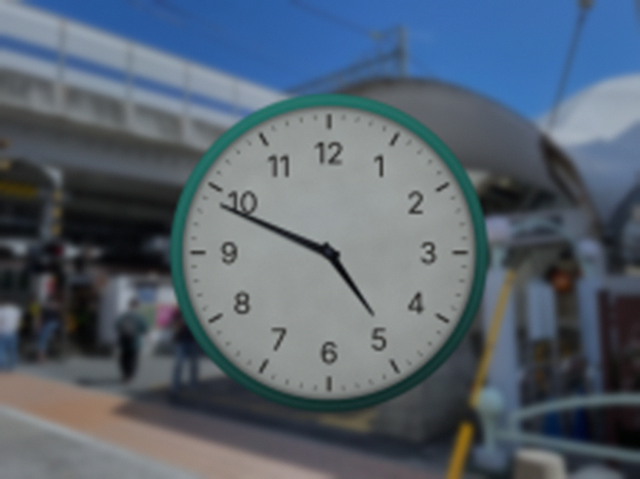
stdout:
{"hour": 4, "minute": 49}
